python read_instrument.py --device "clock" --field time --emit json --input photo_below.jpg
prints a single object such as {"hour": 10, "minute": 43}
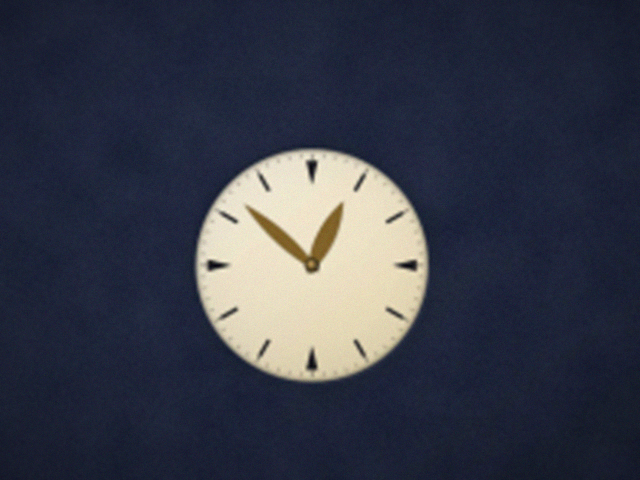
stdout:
{"hour": 12, "minute": 52}
